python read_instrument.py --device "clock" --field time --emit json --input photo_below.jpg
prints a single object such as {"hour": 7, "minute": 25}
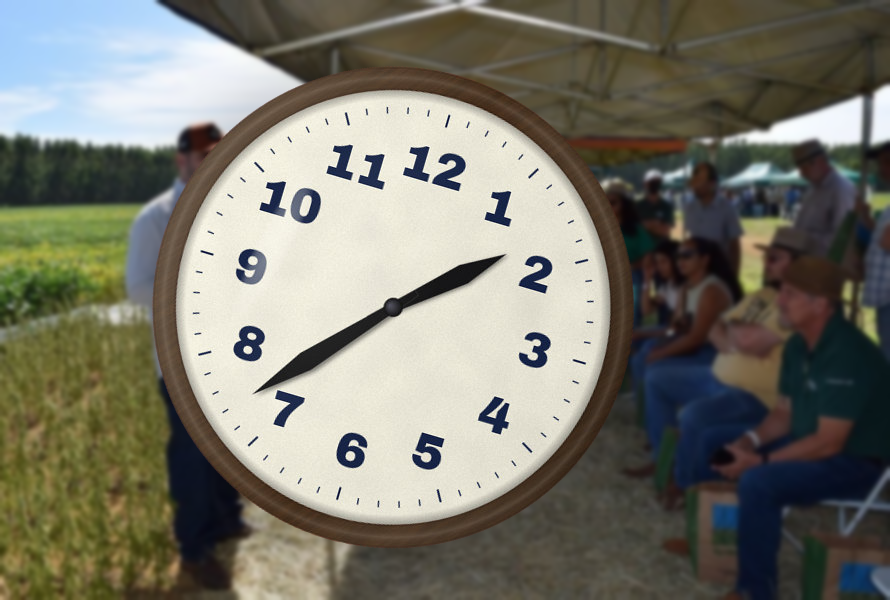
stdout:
{"hour": 1, "minute": 37}
